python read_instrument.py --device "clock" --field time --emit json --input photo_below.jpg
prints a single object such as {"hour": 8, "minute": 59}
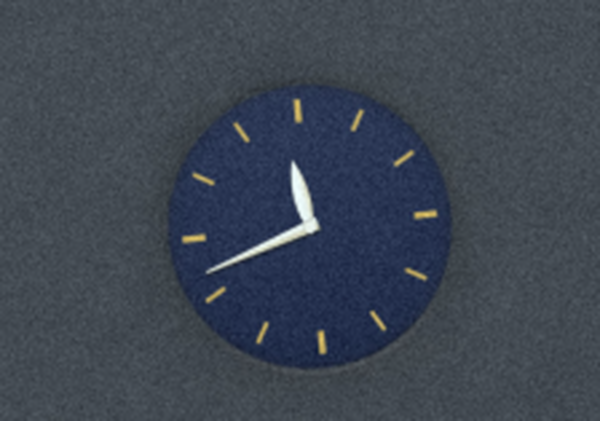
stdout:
{"hour": 11, "minute": 42}
